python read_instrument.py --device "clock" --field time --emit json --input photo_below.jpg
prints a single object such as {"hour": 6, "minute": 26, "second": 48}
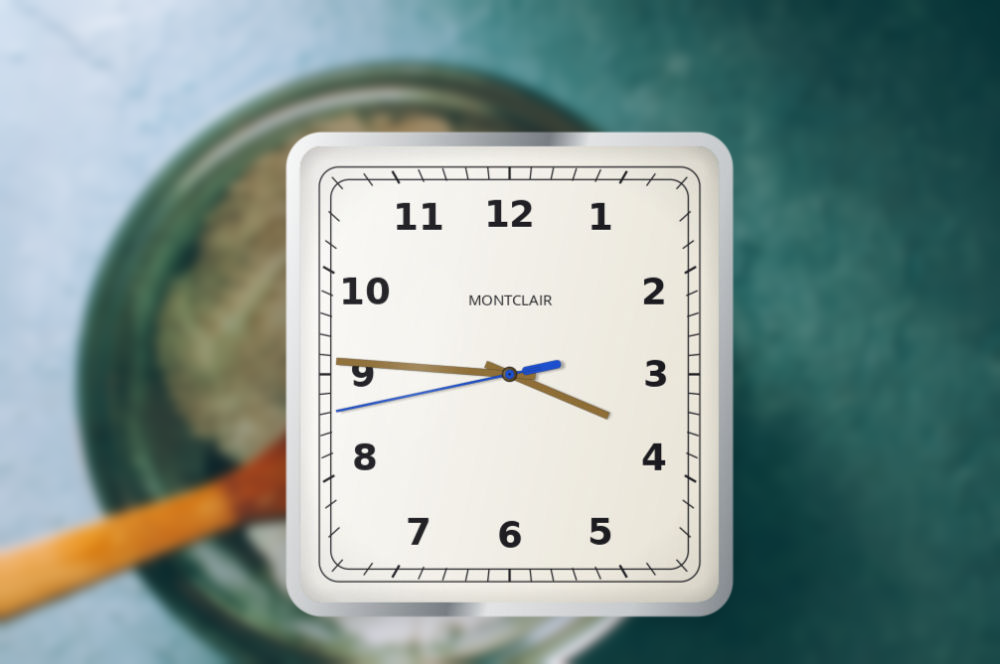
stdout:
{"hour": 3, "minute": 45, "second": 43}
